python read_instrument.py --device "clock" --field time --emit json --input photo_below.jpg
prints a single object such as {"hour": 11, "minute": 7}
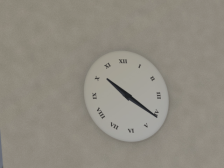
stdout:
{"hour": 10, "minute": 21}
